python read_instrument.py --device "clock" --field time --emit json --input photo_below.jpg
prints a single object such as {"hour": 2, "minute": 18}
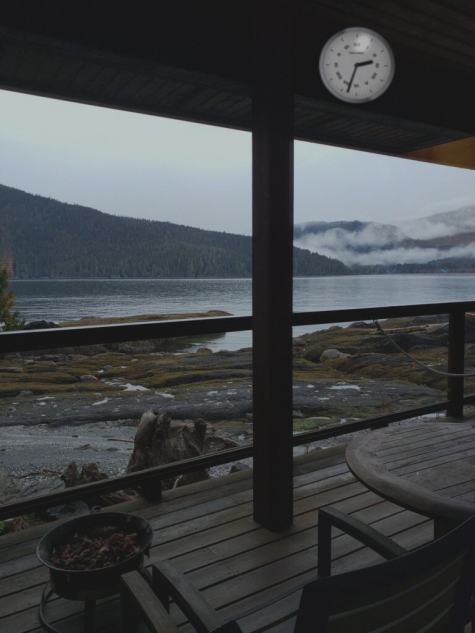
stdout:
{"hour": 2, "minute": 33}
